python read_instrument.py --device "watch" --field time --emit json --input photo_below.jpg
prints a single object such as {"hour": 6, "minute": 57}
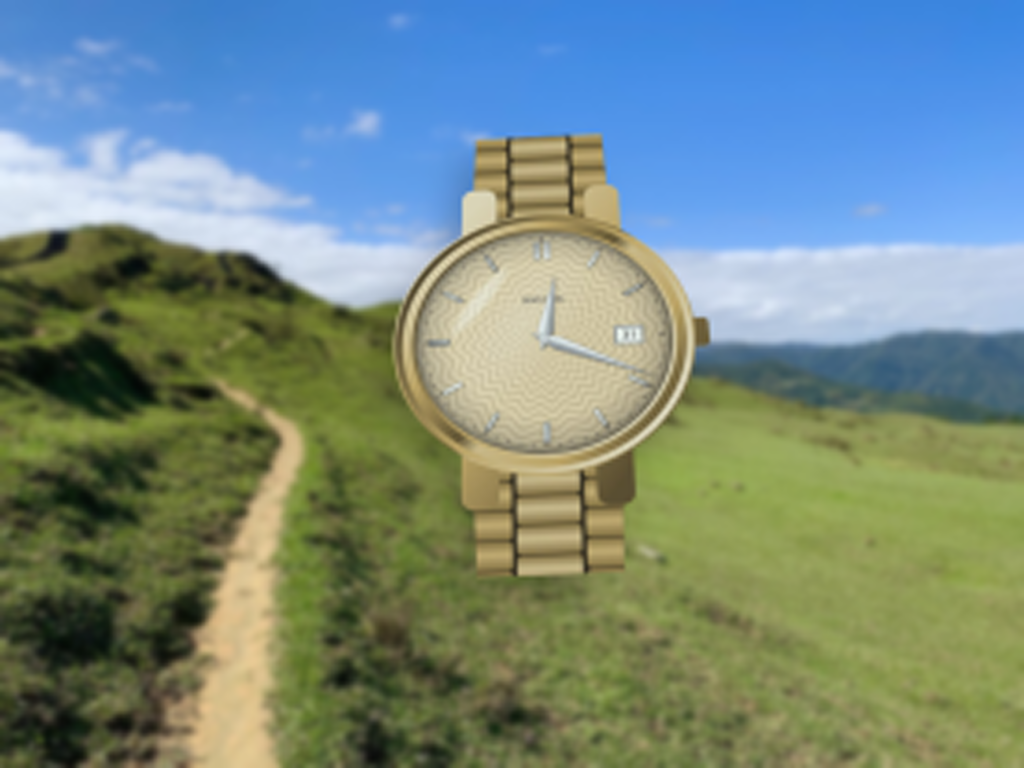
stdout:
{"hour": 12, "minute": 19}
